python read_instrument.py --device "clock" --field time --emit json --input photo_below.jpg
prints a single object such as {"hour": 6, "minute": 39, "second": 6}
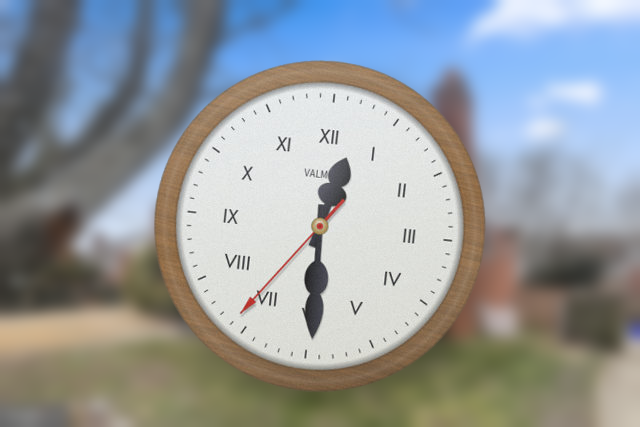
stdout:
{"hour": 12, "minute": 29, "second": 36}
